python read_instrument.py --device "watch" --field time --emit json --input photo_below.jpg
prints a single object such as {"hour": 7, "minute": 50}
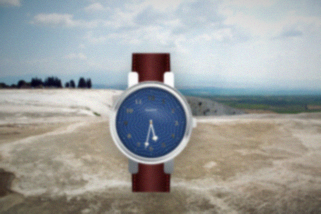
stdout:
{"hour": 5, "minute": 32}
